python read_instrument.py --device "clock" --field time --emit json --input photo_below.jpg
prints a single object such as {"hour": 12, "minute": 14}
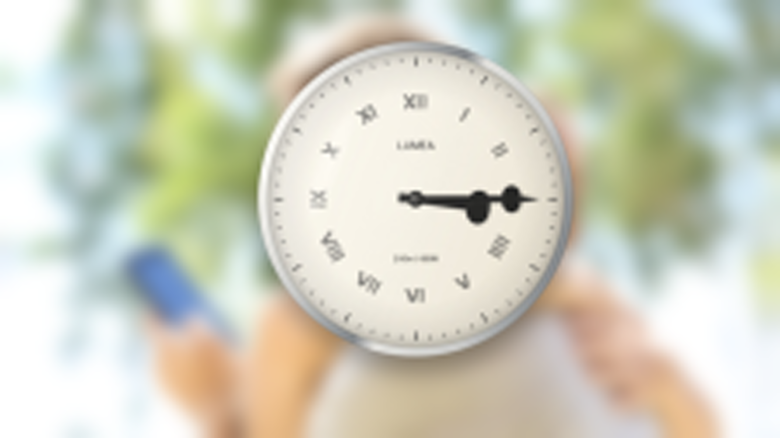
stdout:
{"hour": 3, "minute": 15}
